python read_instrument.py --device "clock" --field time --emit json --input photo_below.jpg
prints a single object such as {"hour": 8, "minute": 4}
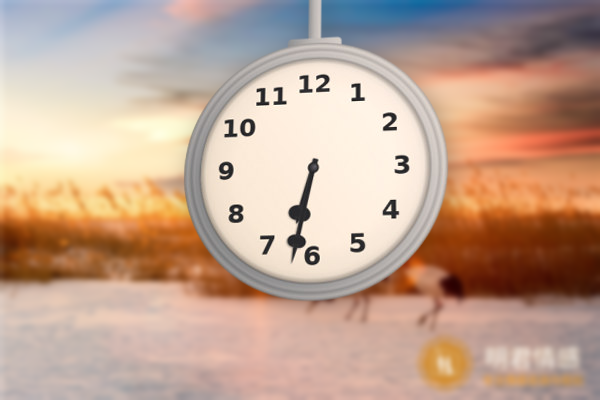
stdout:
{"hour": 6, "minute": 32}
